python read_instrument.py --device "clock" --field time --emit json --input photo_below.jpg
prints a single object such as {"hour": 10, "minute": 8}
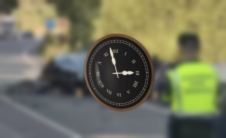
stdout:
{"hour": 2, "minute": 58}
